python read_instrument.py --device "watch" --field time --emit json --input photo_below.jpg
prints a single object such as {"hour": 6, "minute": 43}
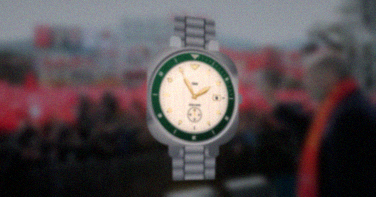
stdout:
{"hour": 1, "minute": 55}
